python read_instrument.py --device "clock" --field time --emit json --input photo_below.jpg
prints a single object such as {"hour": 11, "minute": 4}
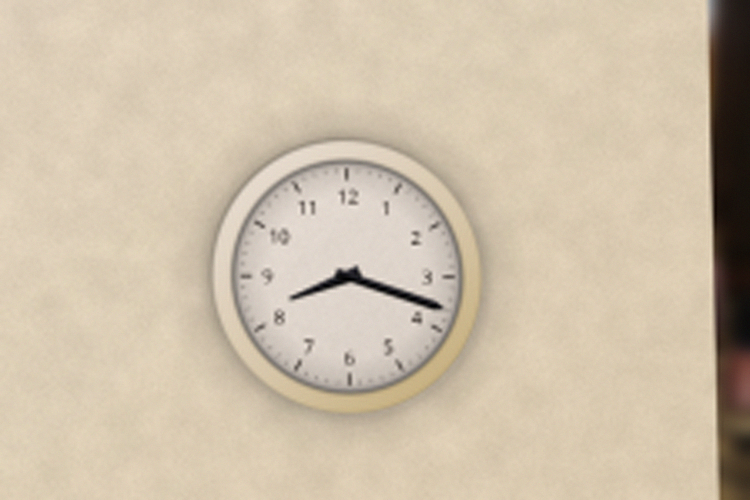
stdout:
{"hour": 8, "minute": 18}
